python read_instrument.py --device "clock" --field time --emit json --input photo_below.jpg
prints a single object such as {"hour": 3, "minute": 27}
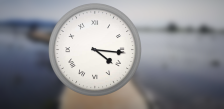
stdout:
{"hour": 4, "minute": 16}
